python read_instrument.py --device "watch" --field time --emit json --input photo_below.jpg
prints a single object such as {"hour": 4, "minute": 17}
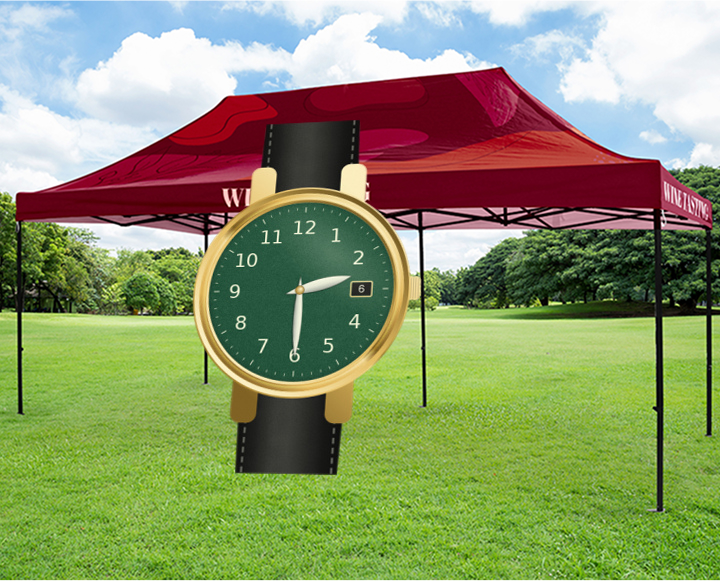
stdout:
{"hour": 2, "minute": 30}
